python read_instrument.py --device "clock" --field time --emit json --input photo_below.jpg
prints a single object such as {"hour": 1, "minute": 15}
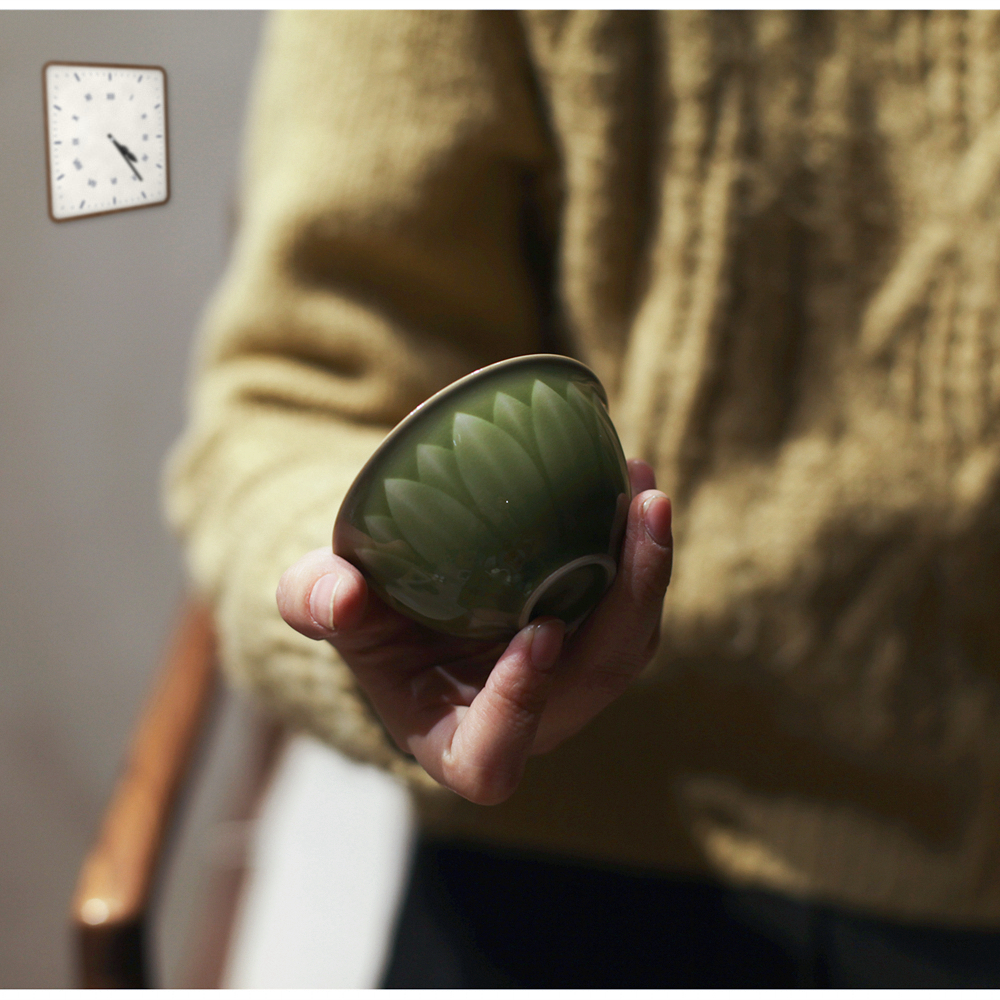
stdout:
{"hour": 4, "minute": 24}
